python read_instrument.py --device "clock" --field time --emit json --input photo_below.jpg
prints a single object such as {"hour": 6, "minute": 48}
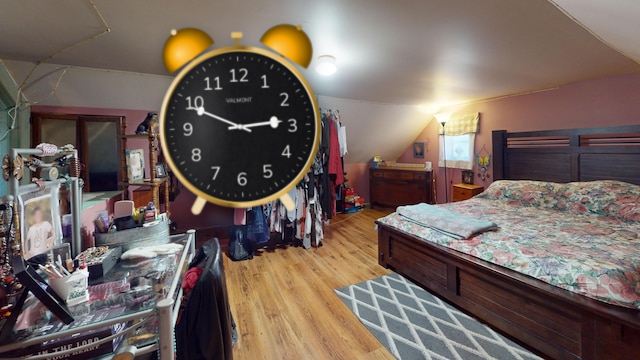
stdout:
{"hour": 2, "minute": 49}
